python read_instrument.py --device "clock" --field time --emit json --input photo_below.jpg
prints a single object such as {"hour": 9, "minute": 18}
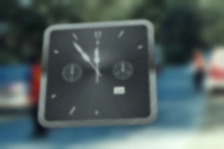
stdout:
{"hour": 11, "minute": 54}
